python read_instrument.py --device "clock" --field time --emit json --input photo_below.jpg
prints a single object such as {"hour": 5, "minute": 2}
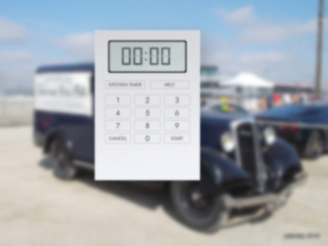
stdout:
{"hour": 0, "minute": 0}
